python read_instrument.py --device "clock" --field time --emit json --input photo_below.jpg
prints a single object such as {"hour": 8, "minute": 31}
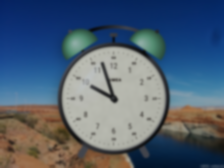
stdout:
{"hour": 9, "minute": 57}
